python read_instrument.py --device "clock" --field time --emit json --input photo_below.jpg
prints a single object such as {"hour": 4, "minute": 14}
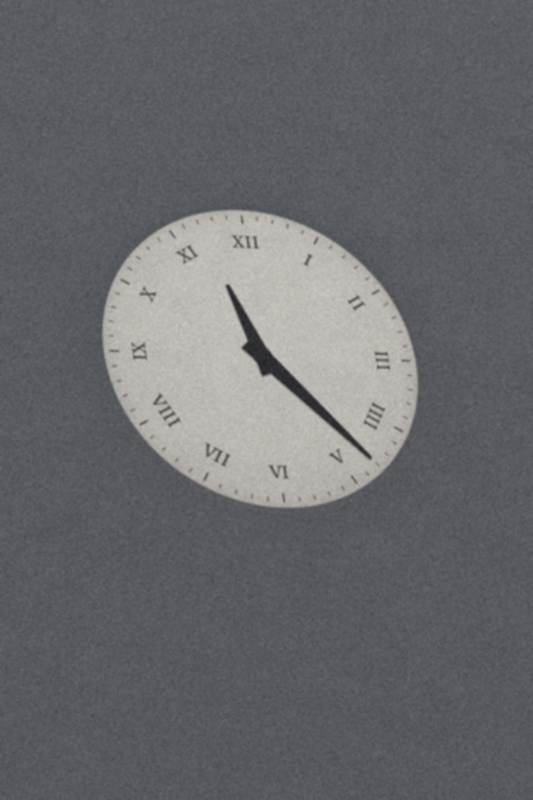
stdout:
{"hour": 11, "minute": 23}
